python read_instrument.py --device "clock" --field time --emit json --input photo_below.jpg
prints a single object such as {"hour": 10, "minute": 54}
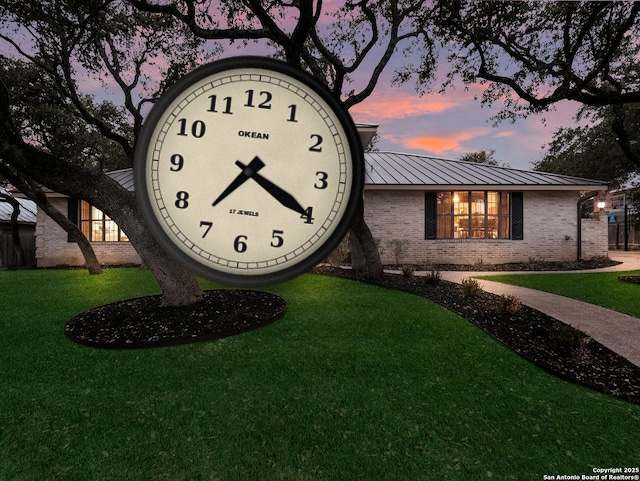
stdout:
{"hour": 7, "minute": 20}
